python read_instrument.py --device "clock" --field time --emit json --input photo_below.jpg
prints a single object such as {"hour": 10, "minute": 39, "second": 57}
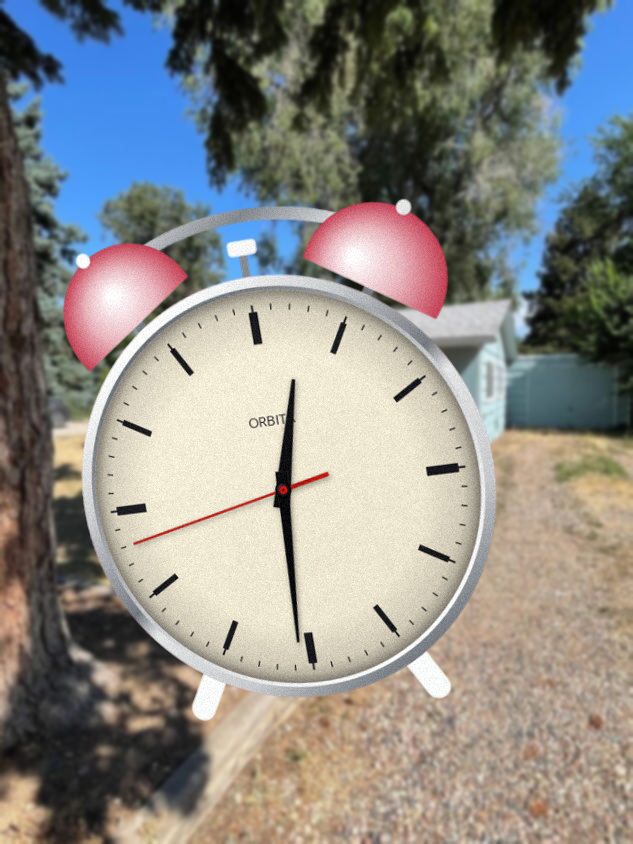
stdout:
{"hour": 12, "minute": 30, "second": 43}
